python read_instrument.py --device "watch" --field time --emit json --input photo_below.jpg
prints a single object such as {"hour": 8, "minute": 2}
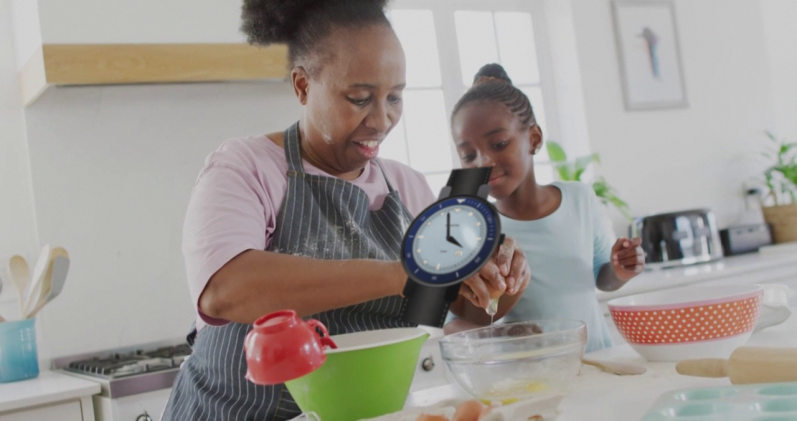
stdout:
{"hour": 3, "minute": 57}
